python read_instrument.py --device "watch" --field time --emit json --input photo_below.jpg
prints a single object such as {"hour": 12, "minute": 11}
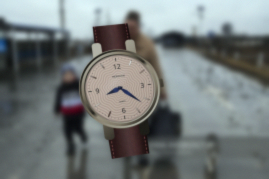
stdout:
{"hour": 8, "minute": 22}
